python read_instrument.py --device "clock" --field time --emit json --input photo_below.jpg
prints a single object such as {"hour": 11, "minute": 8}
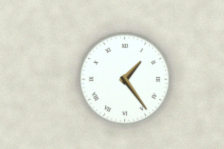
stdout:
{"hour": 1, "minute": 24}
